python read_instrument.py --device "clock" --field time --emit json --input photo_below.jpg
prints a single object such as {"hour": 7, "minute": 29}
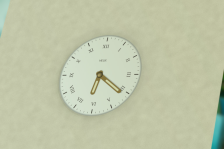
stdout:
{"hour": 6, "minute": 21}
